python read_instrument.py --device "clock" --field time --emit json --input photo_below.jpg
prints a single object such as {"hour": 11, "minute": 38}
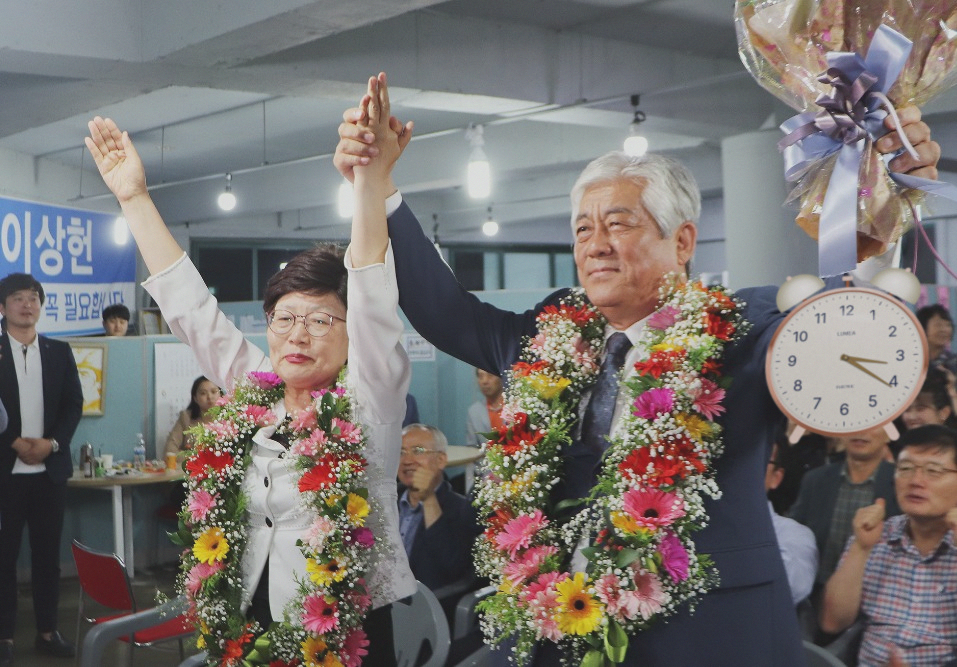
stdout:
{"hour": 3, "minute": 21}
